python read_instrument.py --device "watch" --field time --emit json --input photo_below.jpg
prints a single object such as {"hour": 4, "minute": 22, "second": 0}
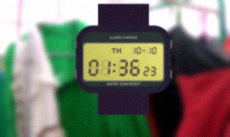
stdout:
{"hour": 1, "minute": 36, "second": 23}
